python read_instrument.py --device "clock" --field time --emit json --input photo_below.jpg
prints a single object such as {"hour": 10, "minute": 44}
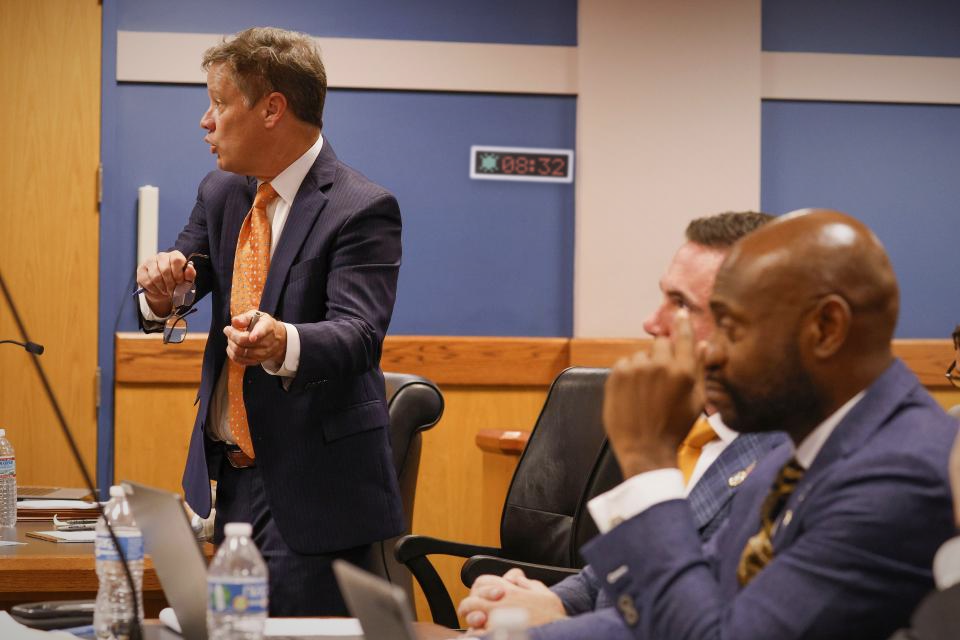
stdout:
{"hour": 8, "minute": 32}
